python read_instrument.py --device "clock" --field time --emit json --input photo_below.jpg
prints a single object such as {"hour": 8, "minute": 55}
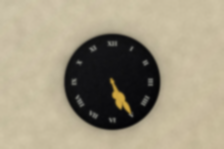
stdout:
{"hour": 5, "minute": 25}
